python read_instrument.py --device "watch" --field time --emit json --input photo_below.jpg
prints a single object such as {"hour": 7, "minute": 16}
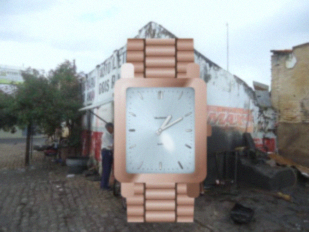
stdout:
{"hour": 1, "minute": 10}
